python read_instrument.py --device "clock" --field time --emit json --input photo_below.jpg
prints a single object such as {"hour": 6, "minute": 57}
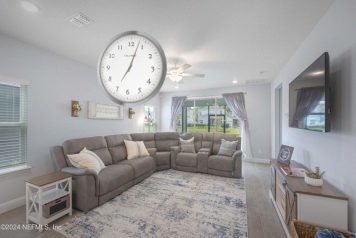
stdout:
{"hour": 7, "minute": 3}
